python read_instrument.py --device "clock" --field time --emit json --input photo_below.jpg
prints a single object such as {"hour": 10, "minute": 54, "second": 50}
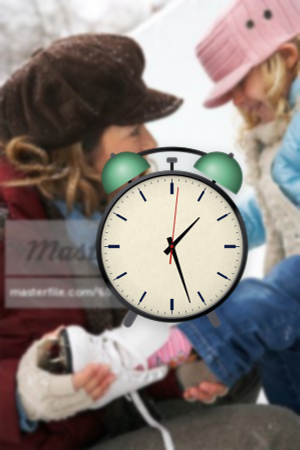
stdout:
{"hour": 1, "minute": 27, "second": 1}
